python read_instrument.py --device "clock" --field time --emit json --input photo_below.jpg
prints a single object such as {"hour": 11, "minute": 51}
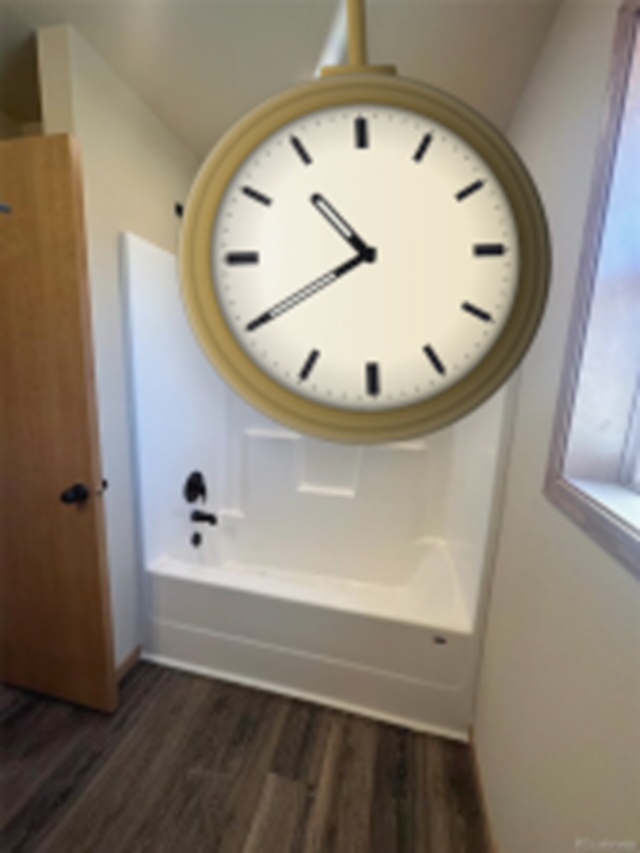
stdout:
{"hour": 10, "minute": 40}
